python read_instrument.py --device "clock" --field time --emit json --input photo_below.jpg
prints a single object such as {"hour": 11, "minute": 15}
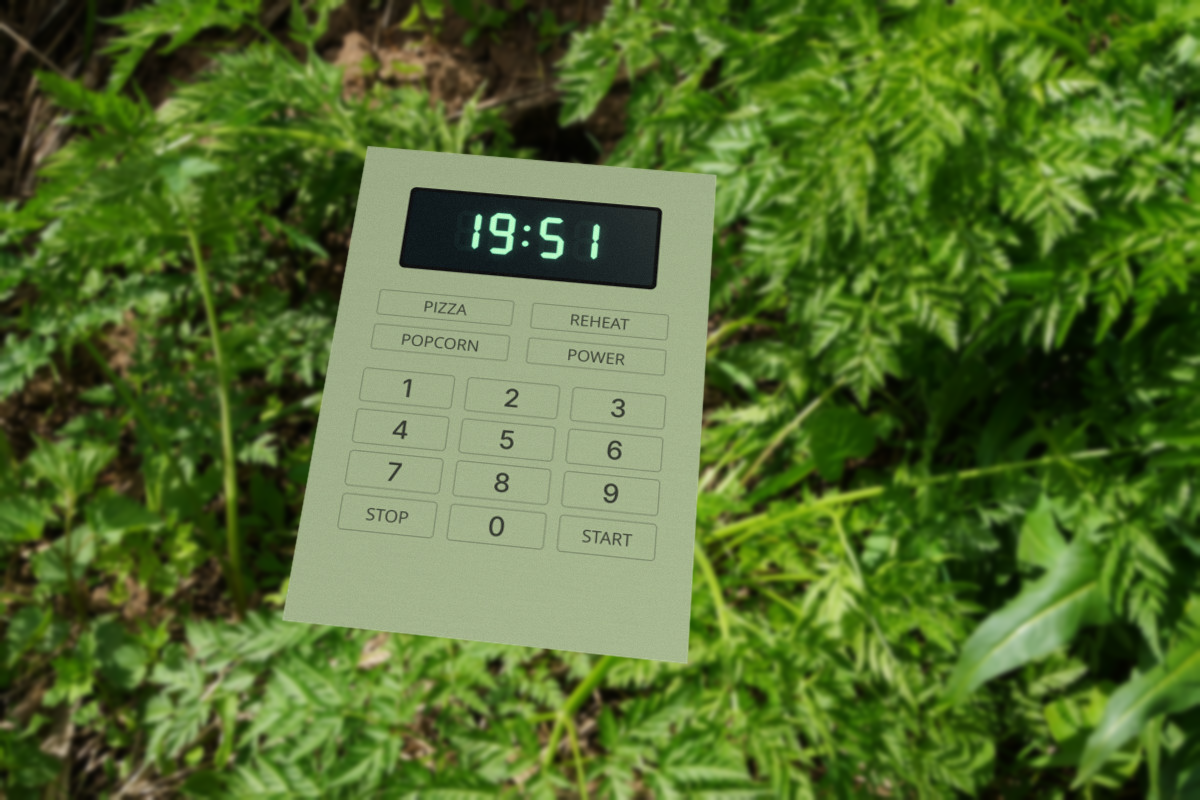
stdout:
{"hour": 19, "minute": 51}
